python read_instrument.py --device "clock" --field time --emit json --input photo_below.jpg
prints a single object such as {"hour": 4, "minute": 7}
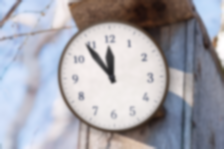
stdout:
{"hour": 11, "minute": 54}
